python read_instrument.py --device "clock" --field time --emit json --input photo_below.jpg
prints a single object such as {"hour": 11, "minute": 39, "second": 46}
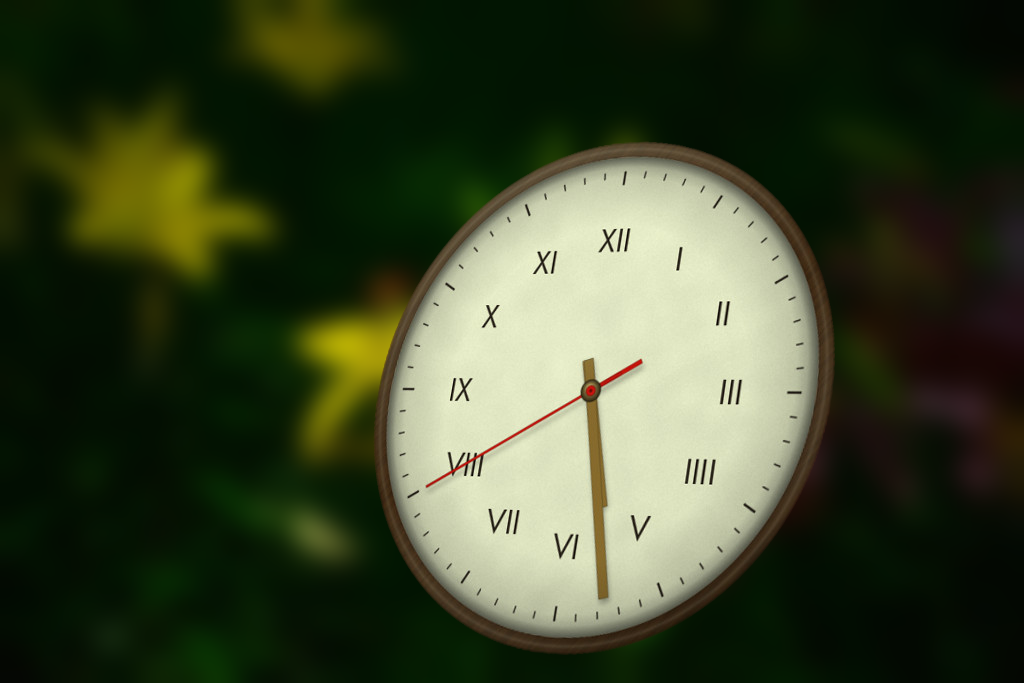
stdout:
{"hour": 5, "minute": 27, "second": 40}
